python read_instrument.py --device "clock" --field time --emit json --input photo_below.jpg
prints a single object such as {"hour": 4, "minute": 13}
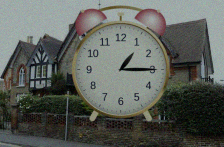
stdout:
{"hour": 1, "minute": 15}
